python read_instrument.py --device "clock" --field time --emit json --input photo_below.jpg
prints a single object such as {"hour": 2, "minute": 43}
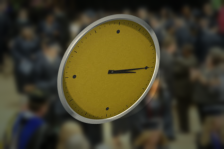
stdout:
{"hour": 3, "minute": 15}
